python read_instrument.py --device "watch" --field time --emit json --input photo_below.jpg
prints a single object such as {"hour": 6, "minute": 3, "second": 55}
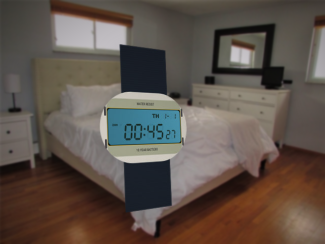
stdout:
{"hour": 0, "minute": 45, "second": 27}
